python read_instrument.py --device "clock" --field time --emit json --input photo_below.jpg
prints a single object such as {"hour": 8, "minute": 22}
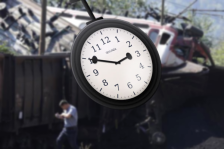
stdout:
{"hour": 2, "minute": 50}
